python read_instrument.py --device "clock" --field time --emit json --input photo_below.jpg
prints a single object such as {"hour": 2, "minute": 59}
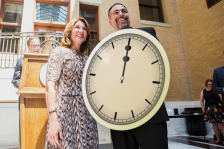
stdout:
{"hour": 12, "minute": 0}
